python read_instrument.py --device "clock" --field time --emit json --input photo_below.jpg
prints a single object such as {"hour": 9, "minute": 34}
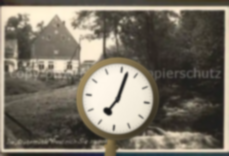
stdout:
{"hour": 7, "minute": 2}
